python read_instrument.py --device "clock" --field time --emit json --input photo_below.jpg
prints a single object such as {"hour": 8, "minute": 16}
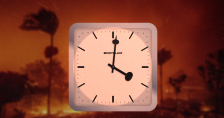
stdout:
{"hour": 4, "minute": 1}
